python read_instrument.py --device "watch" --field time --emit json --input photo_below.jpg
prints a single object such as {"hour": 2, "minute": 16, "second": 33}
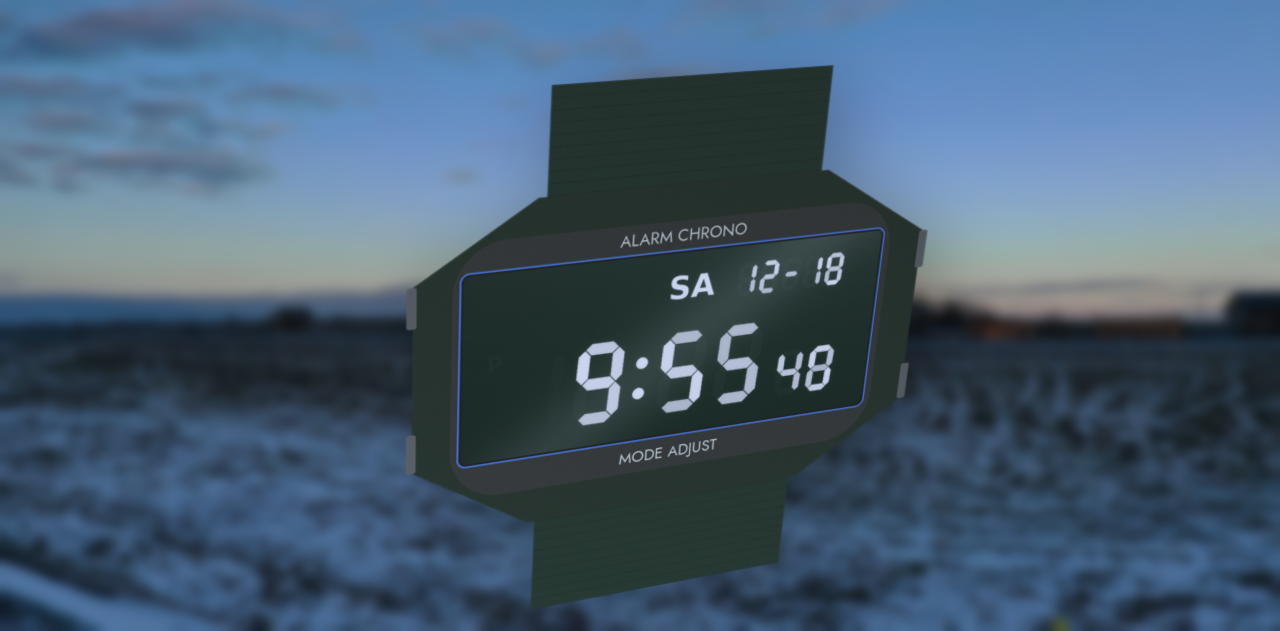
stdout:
{"hour": 9, "minute": 55, "second": 48}
